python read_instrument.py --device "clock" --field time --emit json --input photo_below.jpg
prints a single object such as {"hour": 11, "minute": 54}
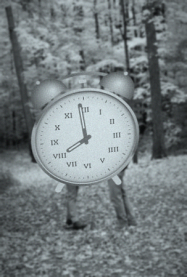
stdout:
{"hour": 7, "minute": 59}
